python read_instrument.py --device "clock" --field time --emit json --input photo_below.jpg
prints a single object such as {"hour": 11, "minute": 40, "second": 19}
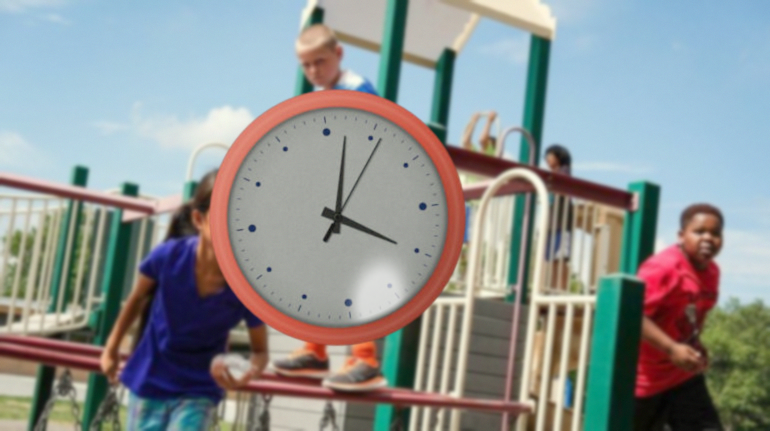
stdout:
{"hour": 4, "minute": 2, "second": 6}
